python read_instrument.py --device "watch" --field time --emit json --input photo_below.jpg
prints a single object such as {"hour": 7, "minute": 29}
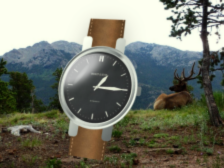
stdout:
{"hour": 1, "minute": 15}
